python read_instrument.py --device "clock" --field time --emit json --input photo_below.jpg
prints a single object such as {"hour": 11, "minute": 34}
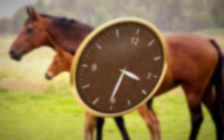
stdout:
{"hour": 3, "minute": 31}
